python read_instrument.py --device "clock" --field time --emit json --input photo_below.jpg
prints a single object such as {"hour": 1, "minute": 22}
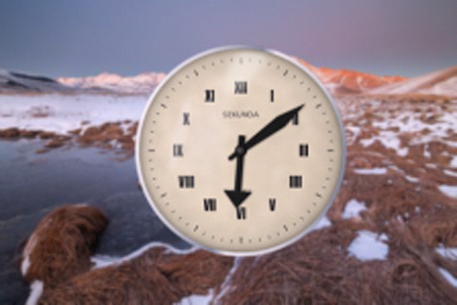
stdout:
{"hour": 6, "minute": 9}
